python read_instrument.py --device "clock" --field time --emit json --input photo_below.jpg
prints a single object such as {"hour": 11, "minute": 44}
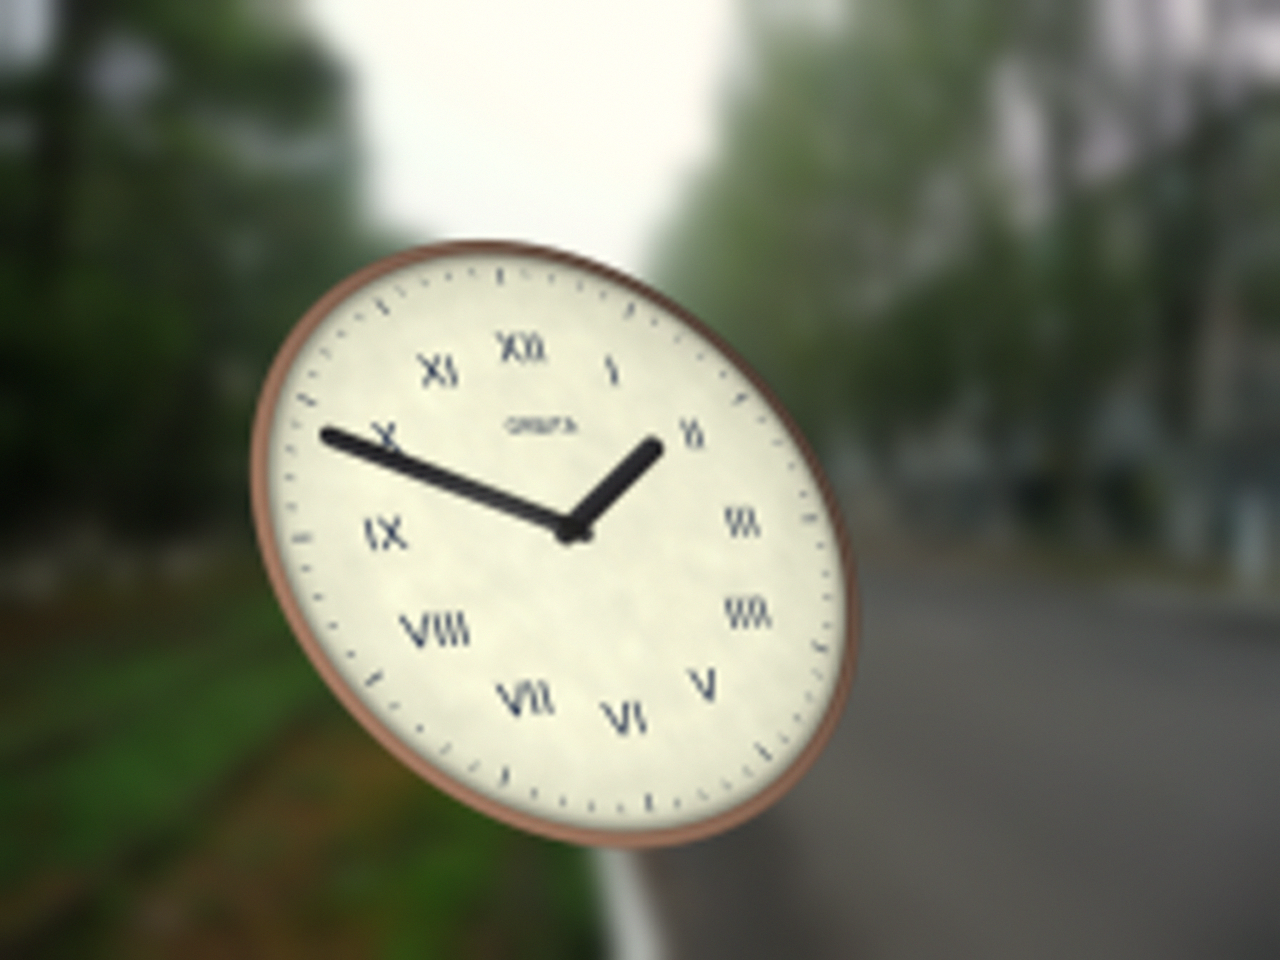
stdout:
{"hour": 1, "minute": 49}
